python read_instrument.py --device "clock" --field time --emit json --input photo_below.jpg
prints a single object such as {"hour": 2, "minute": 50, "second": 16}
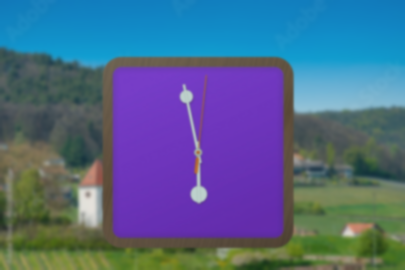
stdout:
{"hour": 5, "minute": 58, "second": 1}
